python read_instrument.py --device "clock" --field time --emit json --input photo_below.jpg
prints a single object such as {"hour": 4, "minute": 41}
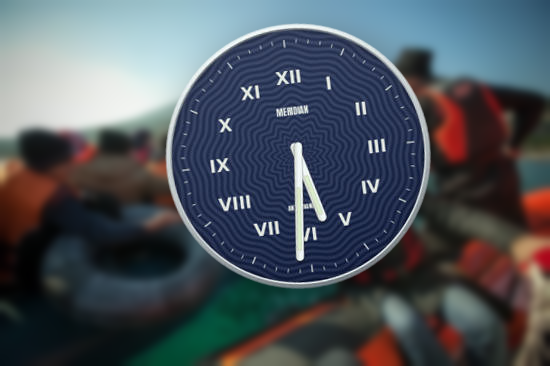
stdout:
{"hour": 5, "minute": 31}
